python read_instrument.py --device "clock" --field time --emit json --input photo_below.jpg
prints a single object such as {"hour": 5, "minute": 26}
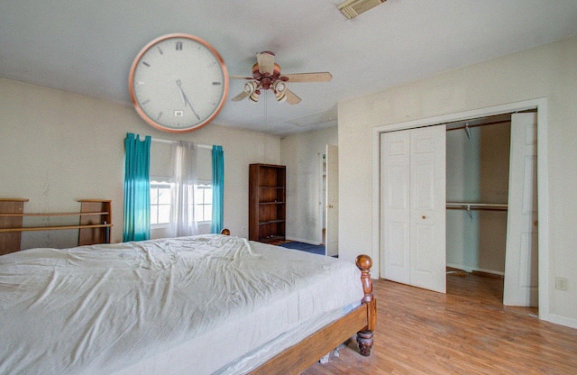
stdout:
{"hour": 5, "minute": 25}
